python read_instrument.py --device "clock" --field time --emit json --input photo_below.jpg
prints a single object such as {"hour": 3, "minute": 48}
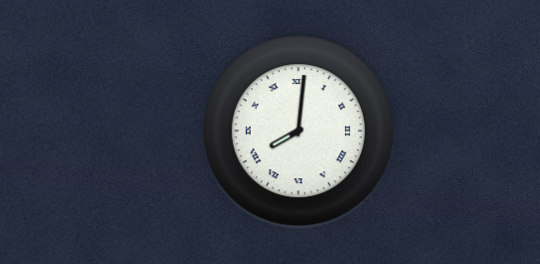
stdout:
{"hour": 8, "minute": 1}
